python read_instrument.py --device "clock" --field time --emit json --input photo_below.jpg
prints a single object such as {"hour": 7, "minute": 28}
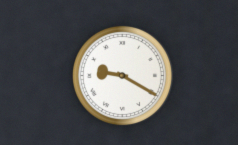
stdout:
{"hour": 9, "minute": 20}
